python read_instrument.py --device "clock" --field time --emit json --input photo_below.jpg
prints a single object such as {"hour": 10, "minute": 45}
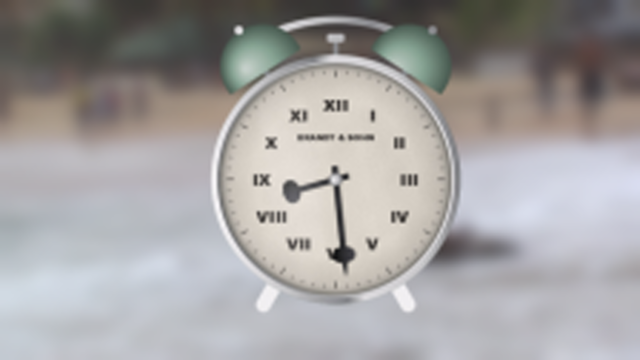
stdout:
{"hour": 8, "minute": 29}
